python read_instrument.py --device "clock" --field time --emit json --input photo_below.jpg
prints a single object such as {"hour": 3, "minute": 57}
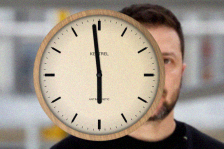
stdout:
{"hour": 5, "minute": 59}
